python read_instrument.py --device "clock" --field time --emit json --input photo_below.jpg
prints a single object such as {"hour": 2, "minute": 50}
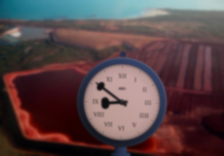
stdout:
{"hour": 8, "minute": 51}
